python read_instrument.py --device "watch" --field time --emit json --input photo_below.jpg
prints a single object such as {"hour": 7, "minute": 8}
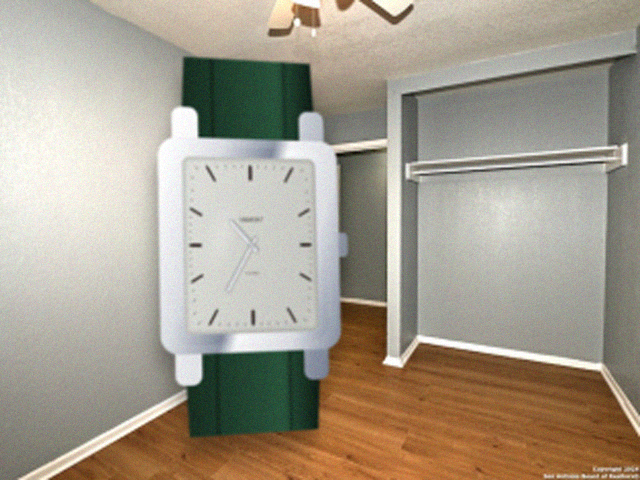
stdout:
{"hour": 10, "minute": 35}
